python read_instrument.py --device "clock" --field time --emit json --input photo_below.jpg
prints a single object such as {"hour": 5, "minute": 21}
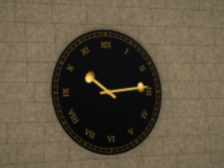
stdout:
{"hour": 10, "minute": 14}
